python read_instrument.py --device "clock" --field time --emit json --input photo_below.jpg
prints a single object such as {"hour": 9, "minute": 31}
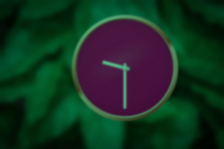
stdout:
{"hour": 9, "minute": 30}
